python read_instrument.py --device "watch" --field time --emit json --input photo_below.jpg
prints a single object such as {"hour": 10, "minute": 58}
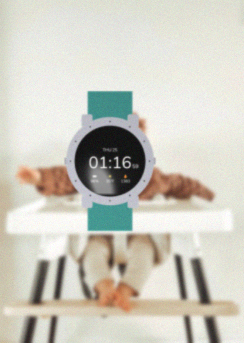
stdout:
{"hour": 1, "minute": 16}
